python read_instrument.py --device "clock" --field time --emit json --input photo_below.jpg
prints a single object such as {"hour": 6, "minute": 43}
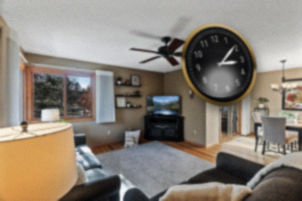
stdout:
{"hour": 3, "minute": 9}
